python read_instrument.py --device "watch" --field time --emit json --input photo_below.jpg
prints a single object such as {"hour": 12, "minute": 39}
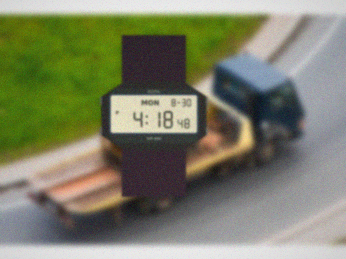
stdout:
{"hour": 4, "minute": 18}
